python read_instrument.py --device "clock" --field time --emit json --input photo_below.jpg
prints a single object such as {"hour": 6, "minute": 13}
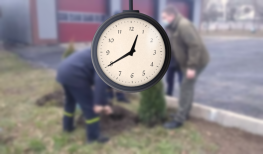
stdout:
{"hour": 12, "minute": 40}
